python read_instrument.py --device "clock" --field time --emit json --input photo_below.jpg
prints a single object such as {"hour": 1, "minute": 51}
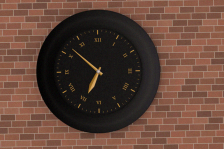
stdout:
{"hour": 6, "minute": 52}
